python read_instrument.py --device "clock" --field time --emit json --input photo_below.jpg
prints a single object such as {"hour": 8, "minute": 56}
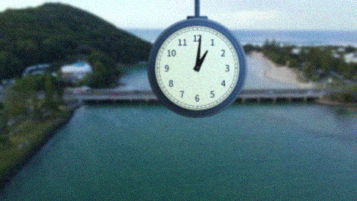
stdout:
{"hour": 1, "minute": 1}
